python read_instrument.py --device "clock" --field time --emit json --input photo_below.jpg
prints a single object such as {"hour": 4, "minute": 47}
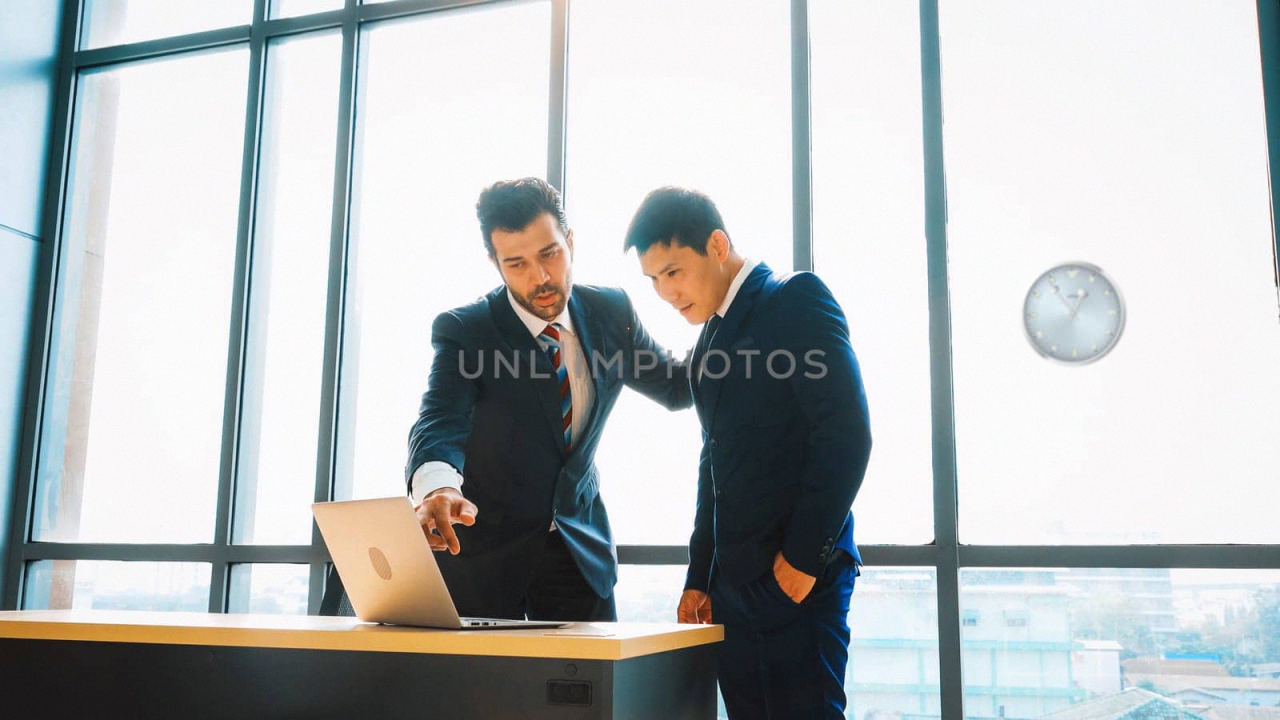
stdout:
{"hour": 12, "minute": 54}
